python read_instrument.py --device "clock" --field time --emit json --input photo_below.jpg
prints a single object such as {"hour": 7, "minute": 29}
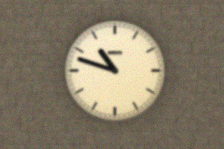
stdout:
{"hour": 10, "minute": 48}
